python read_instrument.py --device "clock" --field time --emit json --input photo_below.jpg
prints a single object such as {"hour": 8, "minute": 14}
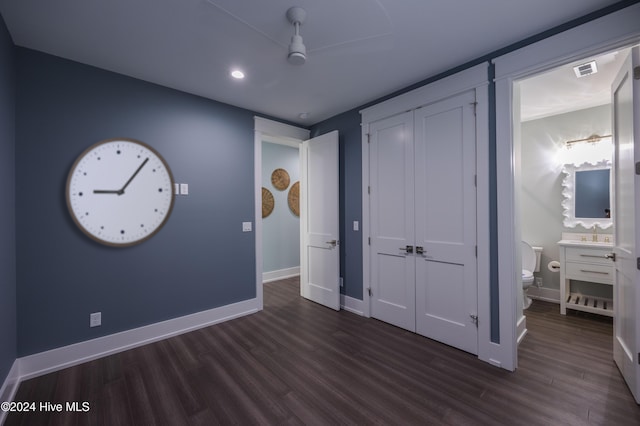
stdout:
{"hour": 9, "minute": 7}
